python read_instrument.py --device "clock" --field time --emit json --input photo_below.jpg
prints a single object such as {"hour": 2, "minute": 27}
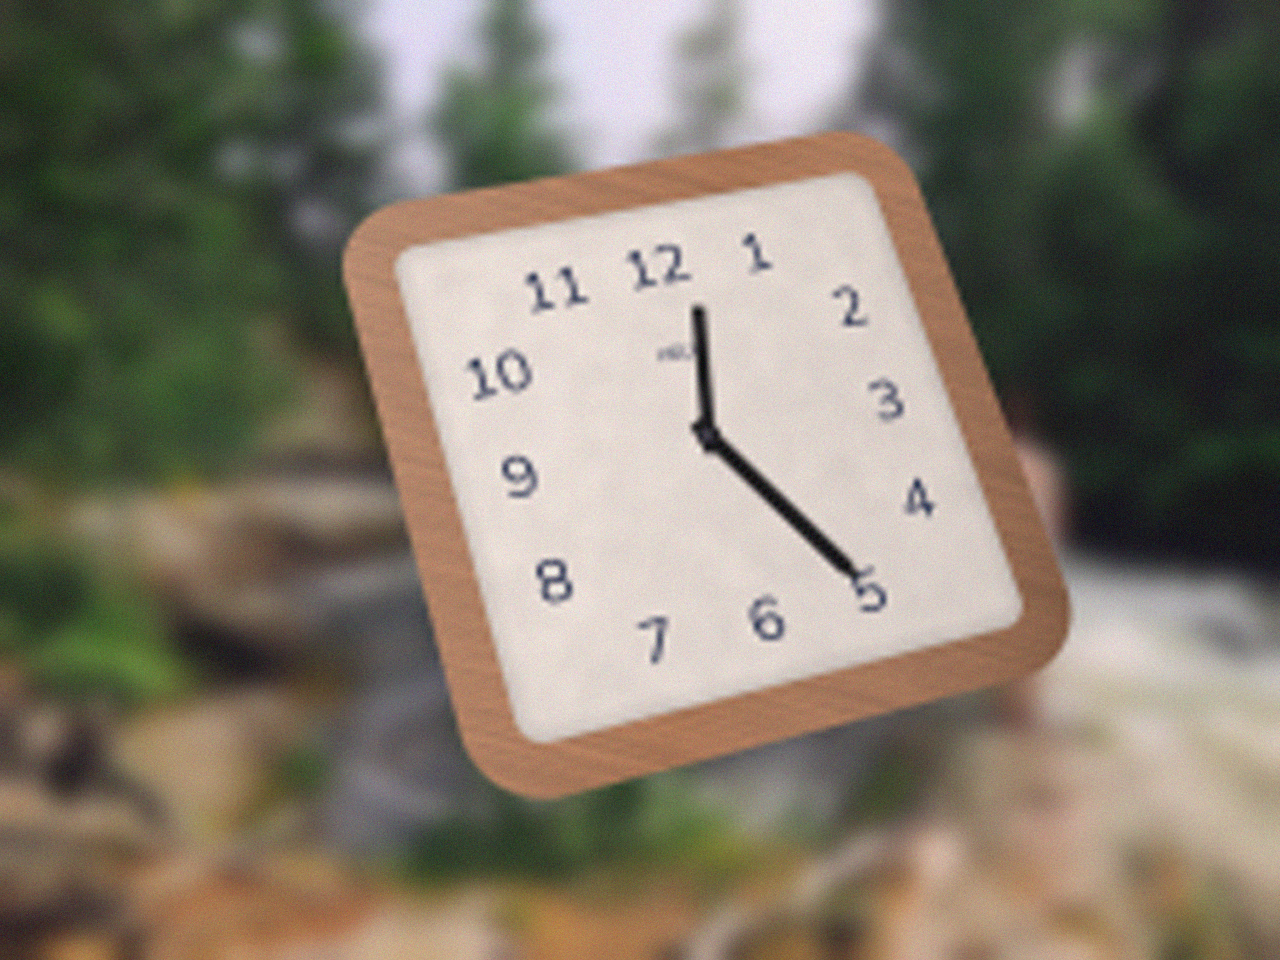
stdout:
{"hour": 12, "minute": 25}
